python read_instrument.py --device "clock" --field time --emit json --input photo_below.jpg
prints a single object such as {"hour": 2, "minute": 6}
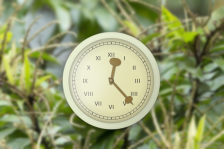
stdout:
{"hour": 12, "minute": 23}
